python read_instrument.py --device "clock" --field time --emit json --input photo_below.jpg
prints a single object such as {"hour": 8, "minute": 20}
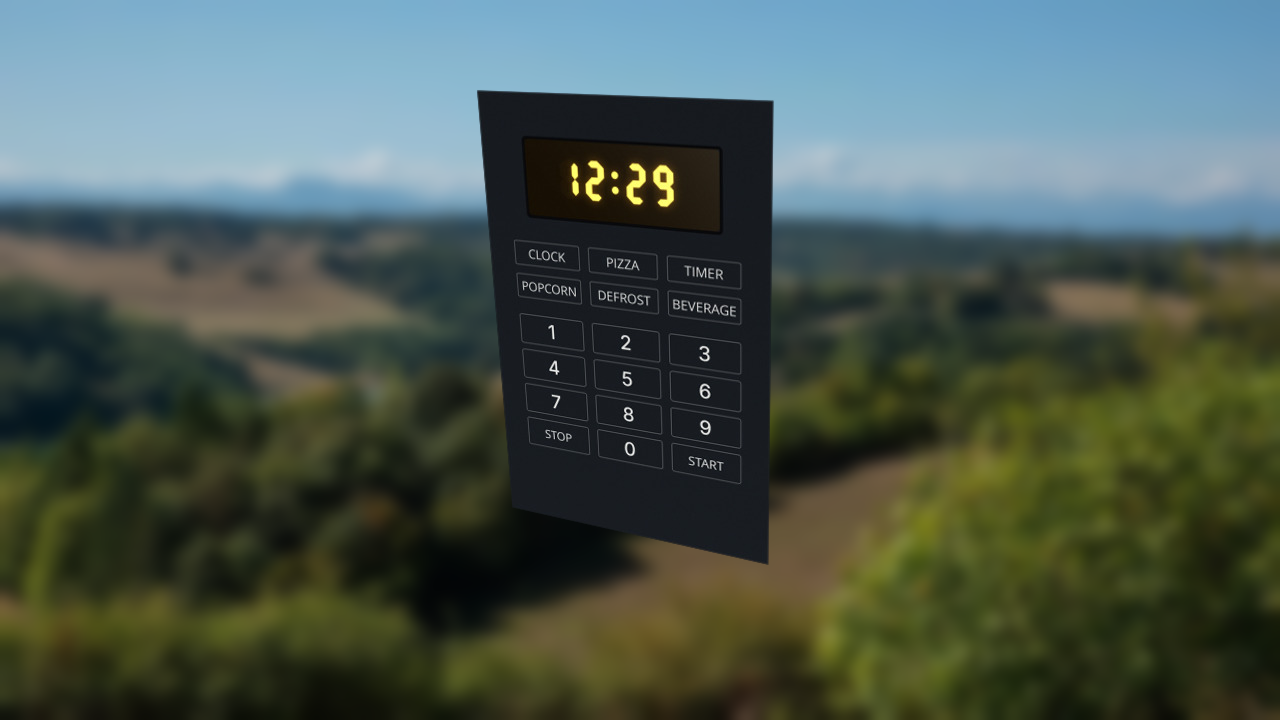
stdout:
{"hour": 12, "minute": 29}
